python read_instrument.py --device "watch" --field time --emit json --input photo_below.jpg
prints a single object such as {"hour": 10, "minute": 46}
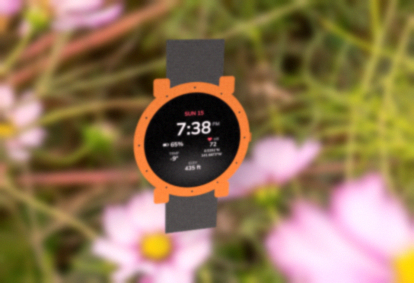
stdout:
{"hour": 7, "minute": 38}
